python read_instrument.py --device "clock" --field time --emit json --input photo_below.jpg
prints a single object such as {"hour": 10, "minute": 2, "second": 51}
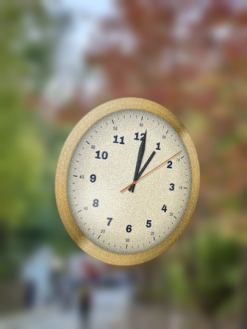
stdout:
{"hour": 1, "minute": 1, "second": 9}
